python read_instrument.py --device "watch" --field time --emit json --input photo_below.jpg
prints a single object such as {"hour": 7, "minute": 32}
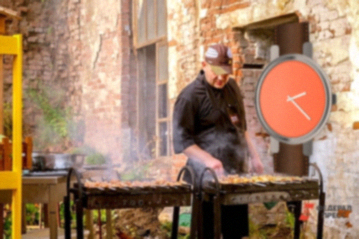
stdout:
{"hour": 2, "minute": 22}
